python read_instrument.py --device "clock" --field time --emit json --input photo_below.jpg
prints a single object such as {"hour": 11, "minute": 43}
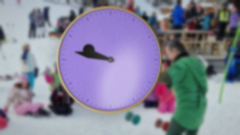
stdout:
{"hour": 9, "minute": 47}
